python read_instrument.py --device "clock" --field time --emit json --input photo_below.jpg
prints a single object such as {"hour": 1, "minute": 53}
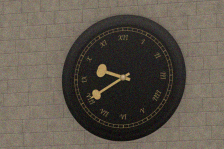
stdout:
{"hour": 9, "minute": 40}
